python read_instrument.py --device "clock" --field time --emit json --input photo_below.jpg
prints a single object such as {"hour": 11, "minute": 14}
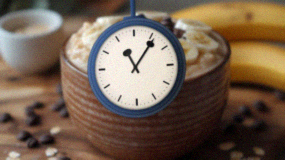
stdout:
{"hour": 11, "minute": 6}
